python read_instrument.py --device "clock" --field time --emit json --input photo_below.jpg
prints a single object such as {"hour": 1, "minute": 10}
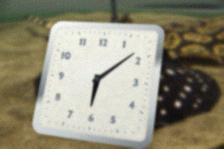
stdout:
{"hour": 6, "minute": 8}
